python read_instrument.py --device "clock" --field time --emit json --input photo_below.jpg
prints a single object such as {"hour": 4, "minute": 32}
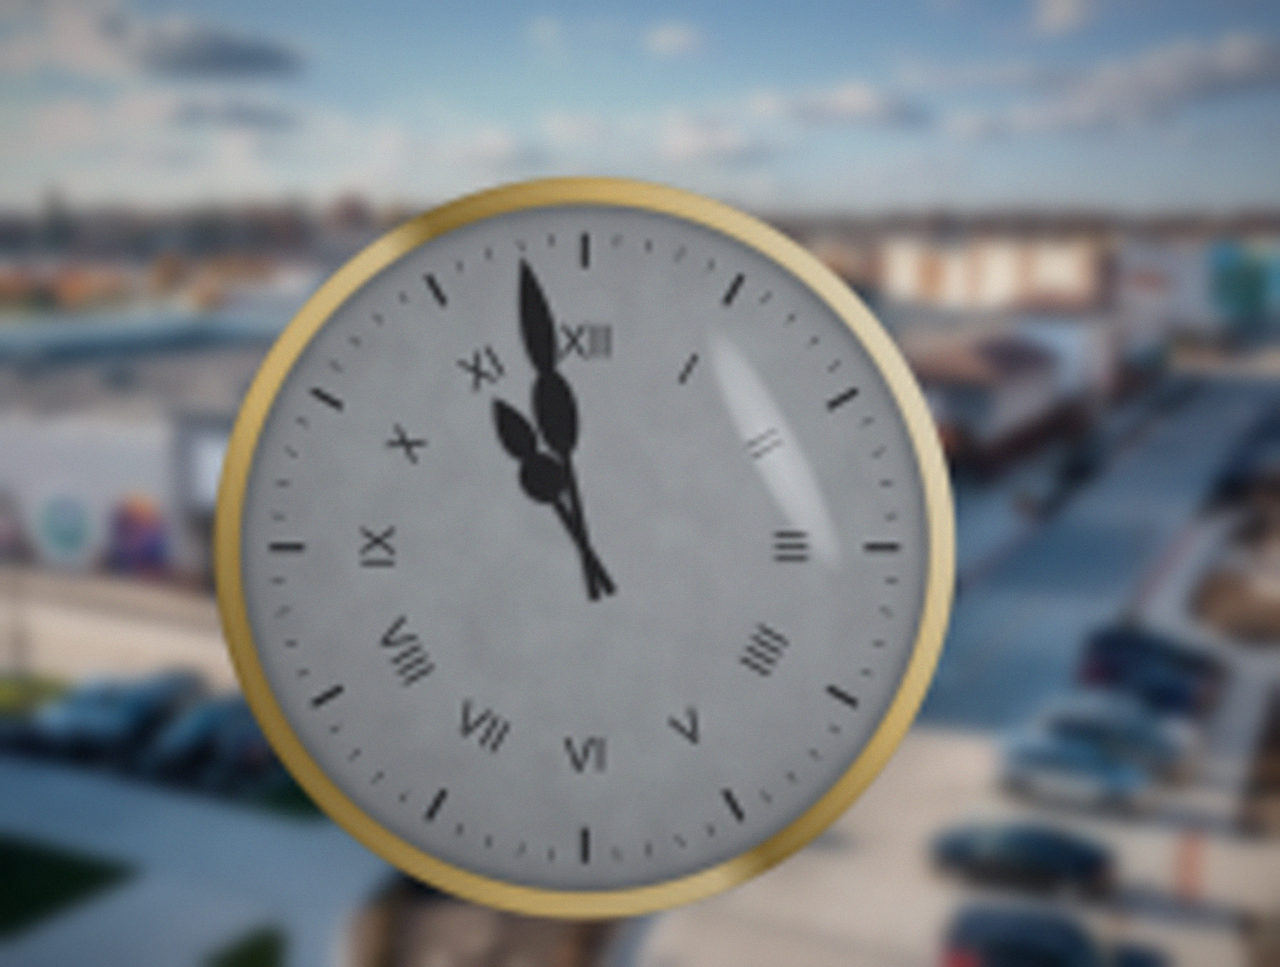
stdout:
{"hour": 10, "minute": 58}
